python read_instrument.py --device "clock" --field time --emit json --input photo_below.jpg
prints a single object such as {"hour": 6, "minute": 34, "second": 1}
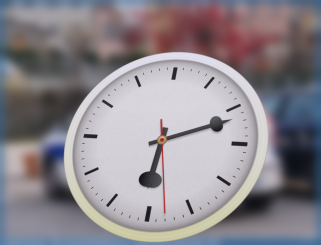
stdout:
{"hour": 6, "minute": 11, "second": 28}
